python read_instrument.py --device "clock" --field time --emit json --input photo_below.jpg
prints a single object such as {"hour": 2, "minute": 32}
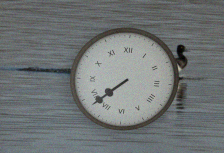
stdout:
{"hour": 7, "minute": 38}
